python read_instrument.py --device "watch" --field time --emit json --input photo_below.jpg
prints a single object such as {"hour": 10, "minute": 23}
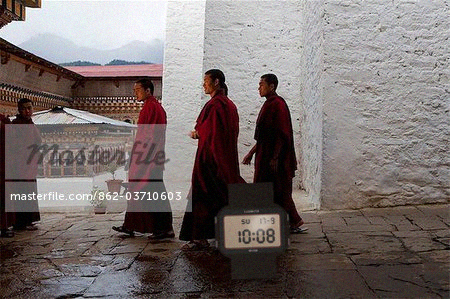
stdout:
{"hour": 10, "minute": 8}
